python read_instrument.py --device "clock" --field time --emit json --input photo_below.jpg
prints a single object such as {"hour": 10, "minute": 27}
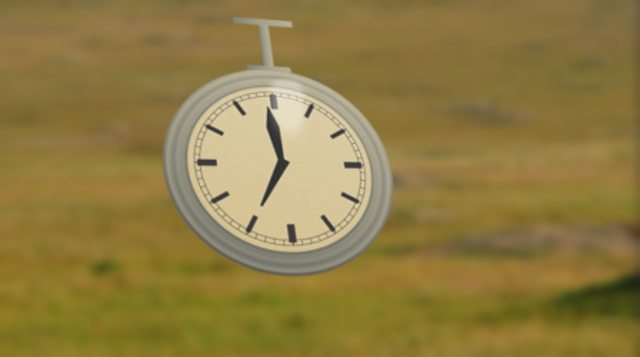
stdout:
{"hour": 6, "minute": 59}
